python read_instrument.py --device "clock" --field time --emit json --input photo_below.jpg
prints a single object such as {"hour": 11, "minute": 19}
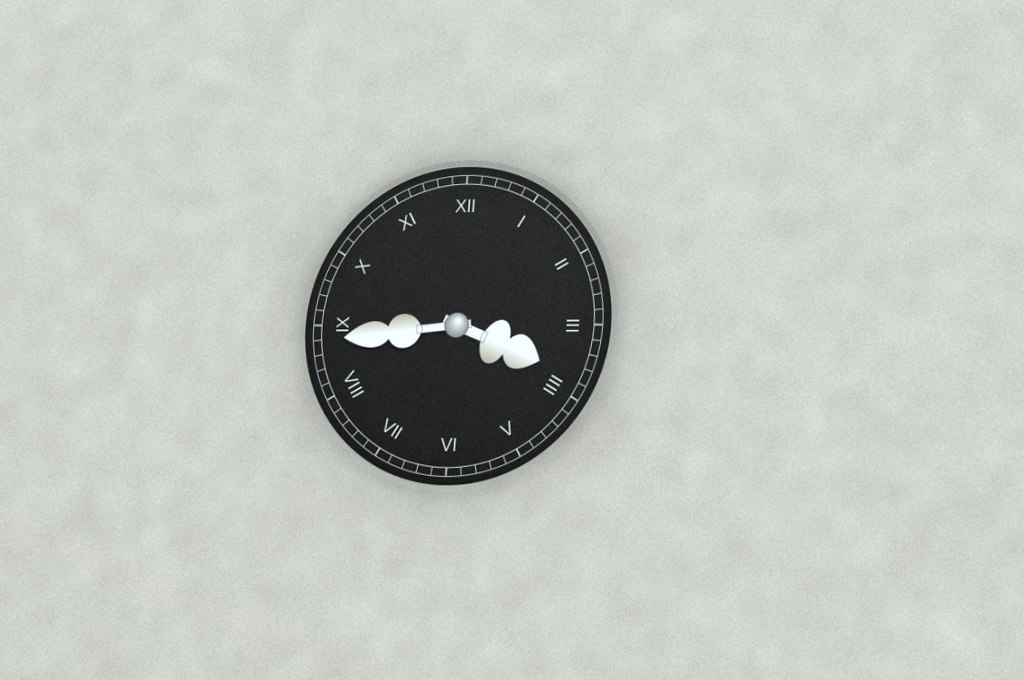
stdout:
{"hour": 3, "minute": 44}
